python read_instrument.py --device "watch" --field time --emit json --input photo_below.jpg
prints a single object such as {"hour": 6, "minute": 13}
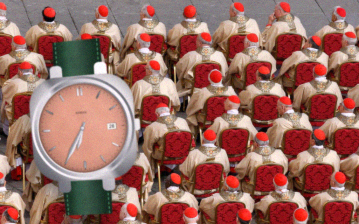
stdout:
{"hour": 6, "minute": 35}
